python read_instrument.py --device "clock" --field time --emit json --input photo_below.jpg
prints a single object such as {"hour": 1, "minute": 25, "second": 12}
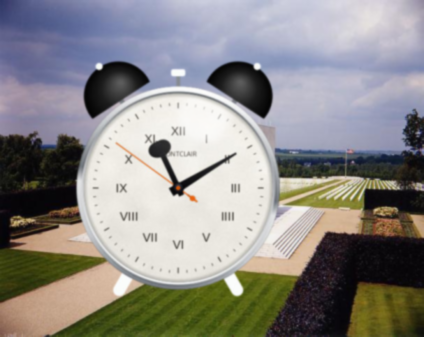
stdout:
{"hour": 11, "minute": 9, "second": 51}
